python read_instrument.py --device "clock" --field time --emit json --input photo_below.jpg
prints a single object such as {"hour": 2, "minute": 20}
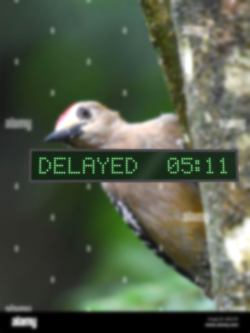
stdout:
{"hour": 5, "minute": 11}
